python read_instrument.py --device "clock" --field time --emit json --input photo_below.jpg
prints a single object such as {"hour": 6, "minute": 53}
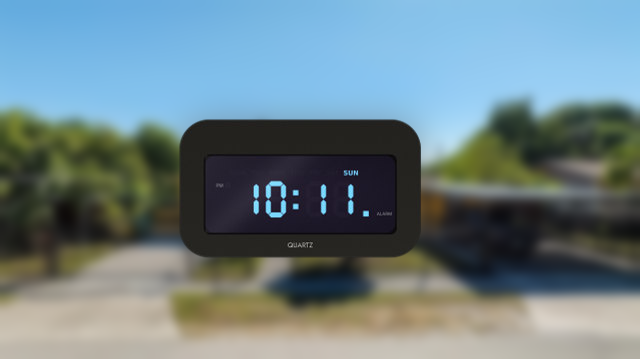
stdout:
{"hour": 10, "minute": 11}
